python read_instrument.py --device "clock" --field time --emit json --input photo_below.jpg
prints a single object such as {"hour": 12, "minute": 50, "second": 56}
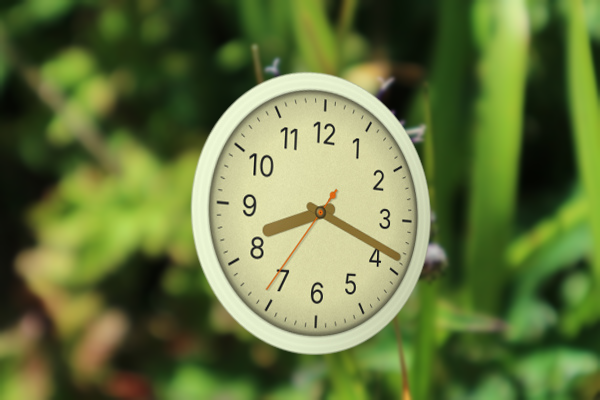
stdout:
{"hour": 8, "minute": 18, "second": 36}
